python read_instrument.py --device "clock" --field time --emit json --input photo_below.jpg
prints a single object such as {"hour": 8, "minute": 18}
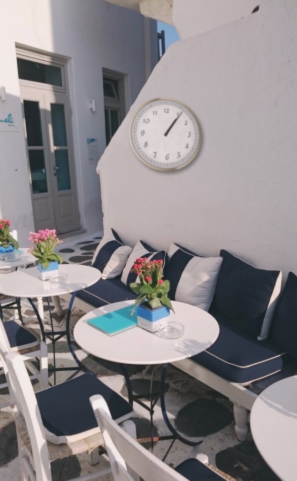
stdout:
{"hour": 1, "minute": 6}
